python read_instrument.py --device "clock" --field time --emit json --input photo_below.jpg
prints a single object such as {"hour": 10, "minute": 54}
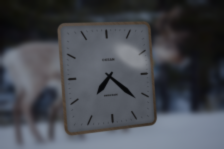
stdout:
{"hour": 7, "minute": 22}
